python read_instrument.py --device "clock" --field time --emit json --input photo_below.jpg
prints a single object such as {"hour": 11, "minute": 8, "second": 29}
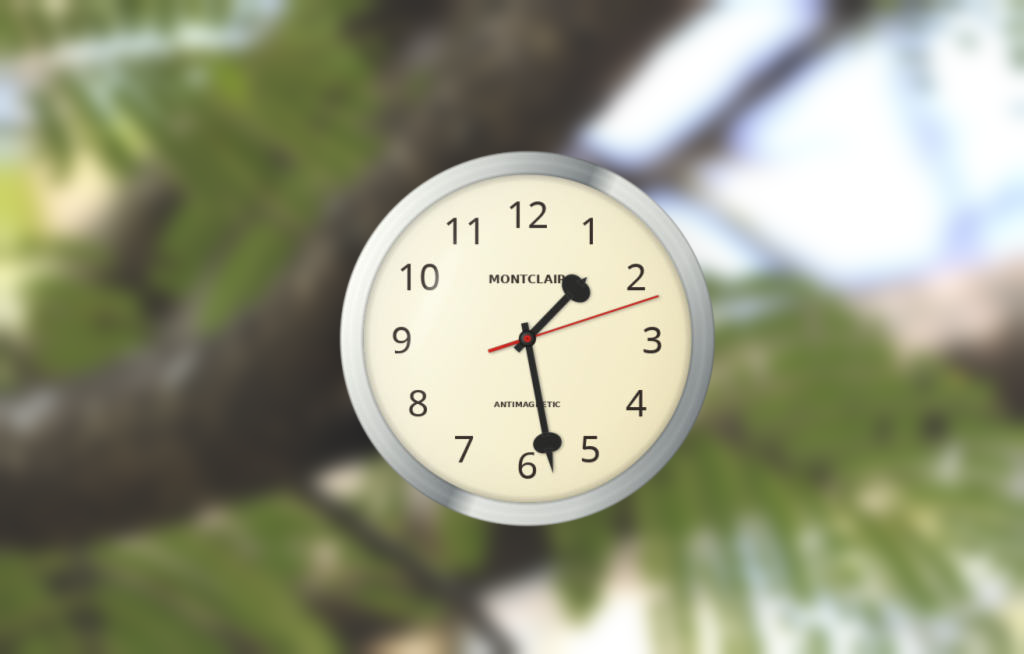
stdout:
{"hour": 1, "minute": 28, "second": 12}
